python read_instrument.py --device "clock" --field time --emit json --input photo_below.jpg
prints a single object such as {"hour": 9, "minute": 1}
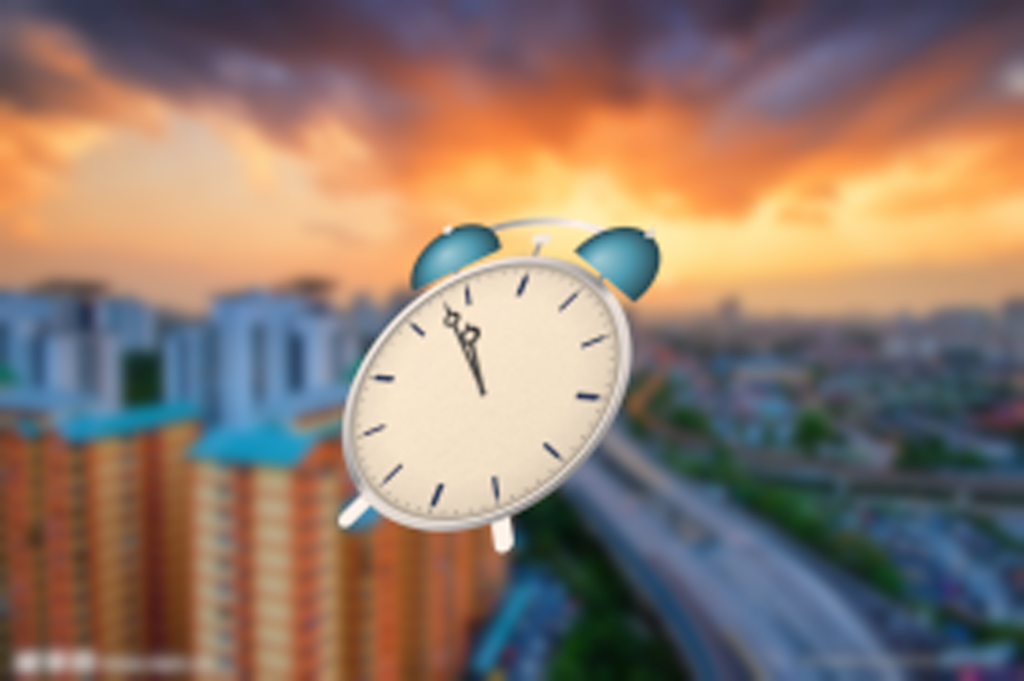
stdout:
{"hour": 10, "minute": 53}
